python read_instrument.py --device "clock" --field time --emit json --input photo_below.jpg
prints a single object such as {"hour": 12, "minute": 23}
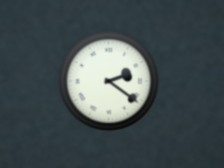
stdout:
{"hour": 2, "minute": 21}
